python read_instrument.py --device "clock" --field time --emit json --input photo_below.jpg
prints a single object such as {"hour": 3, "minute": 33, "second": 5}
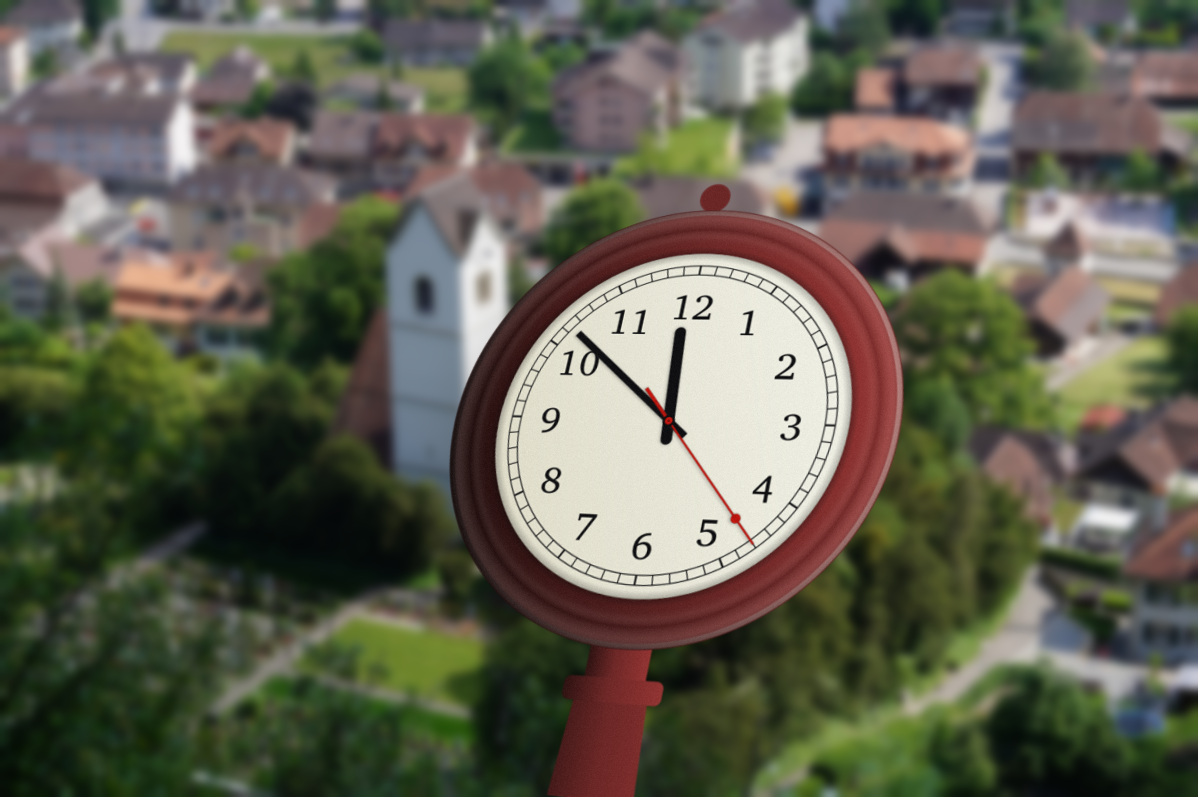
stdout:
{"hour": 11, "minute": 51, "second": 23}
